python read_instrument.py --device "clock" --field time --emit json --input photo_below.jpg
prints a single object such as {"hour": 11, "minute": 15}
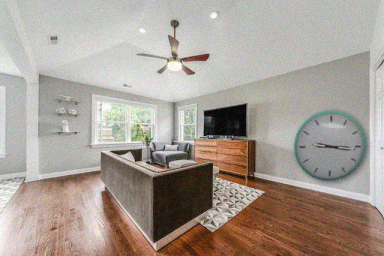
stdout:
{"hour": 9, "minute": 16}
